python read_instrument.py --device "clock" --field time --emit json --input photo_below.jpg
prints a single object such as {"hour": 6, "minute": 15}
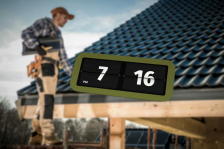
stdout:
{"hour": 7, "minute": 16}
